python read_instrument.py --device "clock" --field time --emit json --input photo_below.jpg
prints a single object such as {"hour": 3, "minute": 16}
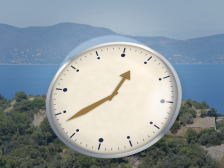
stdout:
{"hour": 12, "minute": 38}
